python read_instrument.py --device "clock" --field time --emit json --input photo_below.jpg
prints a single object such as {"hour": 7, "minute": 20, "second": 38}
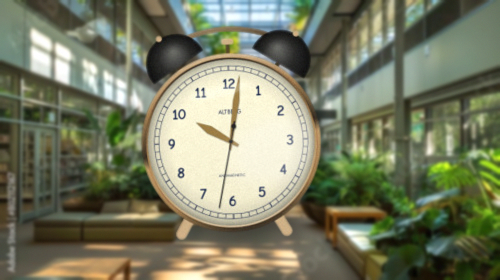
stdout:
{"hour": 10, "minute": 1, "second": 32}
